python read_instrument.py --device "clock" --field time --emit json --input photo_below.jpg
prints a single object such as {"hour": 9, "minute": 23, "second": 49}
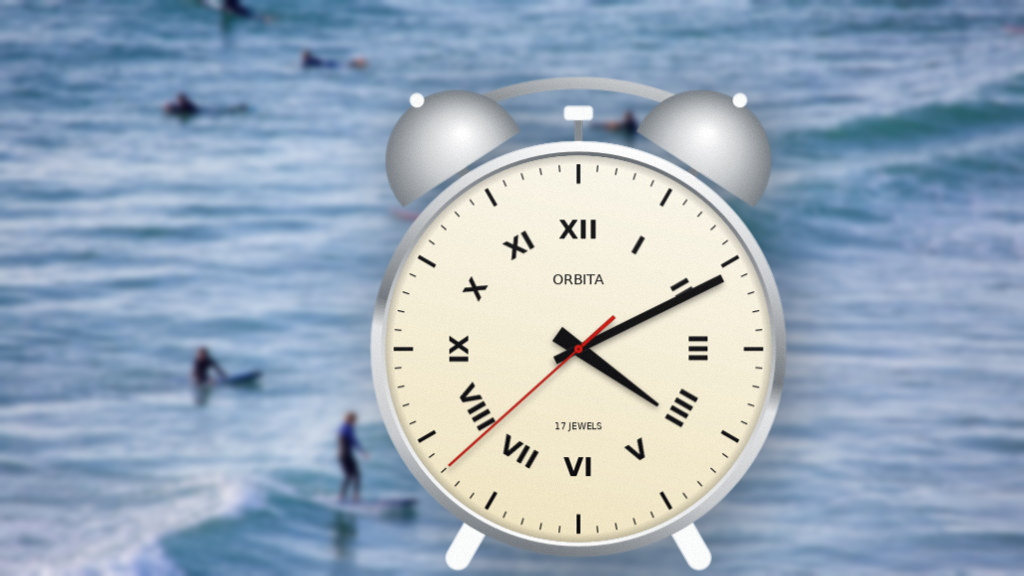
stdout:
{"hour": 4, "minute": 10, "second": 38}
